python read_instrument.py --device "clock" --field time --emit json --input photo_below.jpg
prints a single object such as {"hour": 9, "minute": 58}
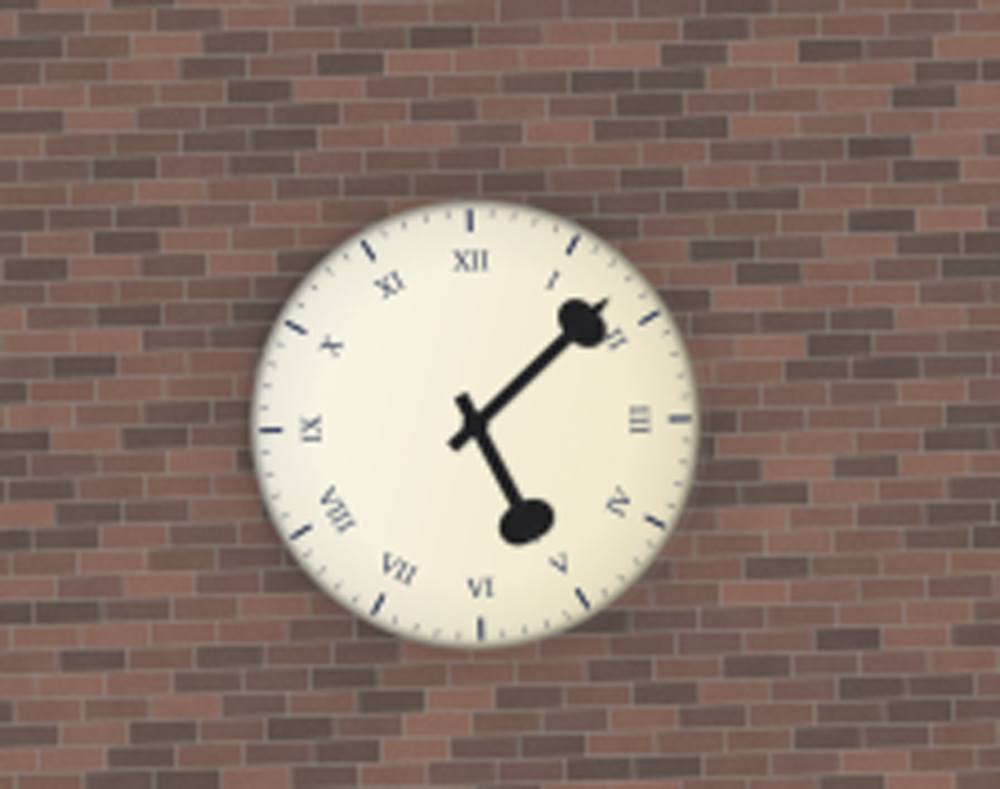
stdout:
{"hour": 5, "minute": 8}
